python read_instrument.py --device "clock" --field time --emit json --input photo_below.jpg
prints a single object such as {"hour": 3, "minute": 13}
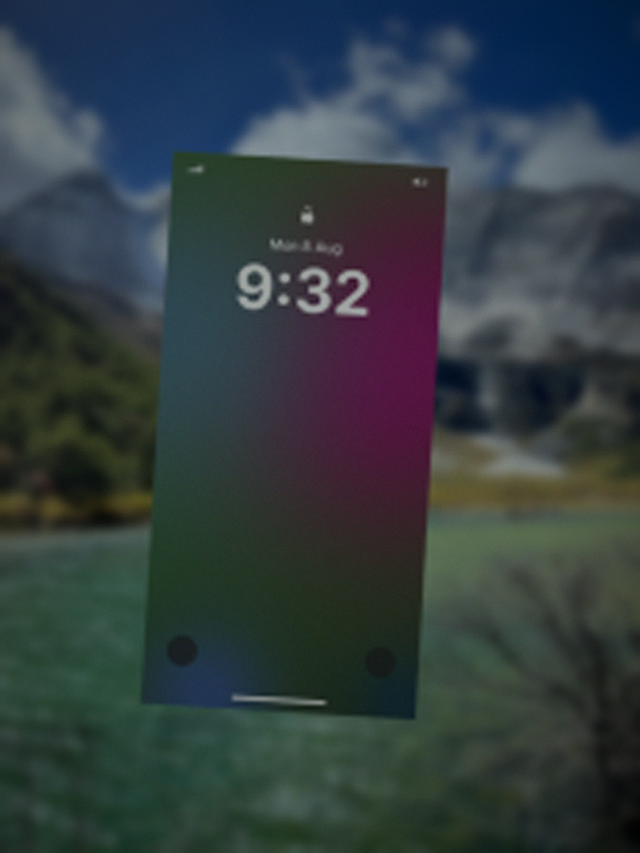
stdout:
{"hour": 9, "minute": 32}
